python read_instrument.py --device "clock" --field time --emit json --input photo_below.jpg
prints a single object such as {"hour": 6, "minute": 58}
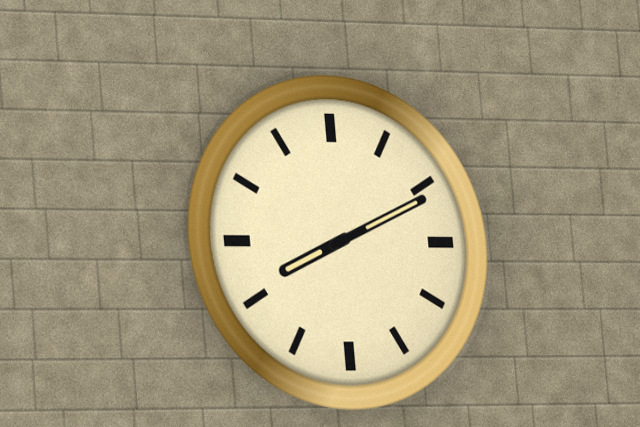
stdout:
{"hour": 8, "minute": 11}
